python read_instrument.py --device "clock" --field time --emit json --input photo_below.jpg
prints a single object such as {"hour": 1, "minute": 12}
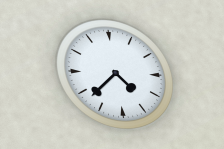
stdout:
{"hour": 4, "minute": 38}
